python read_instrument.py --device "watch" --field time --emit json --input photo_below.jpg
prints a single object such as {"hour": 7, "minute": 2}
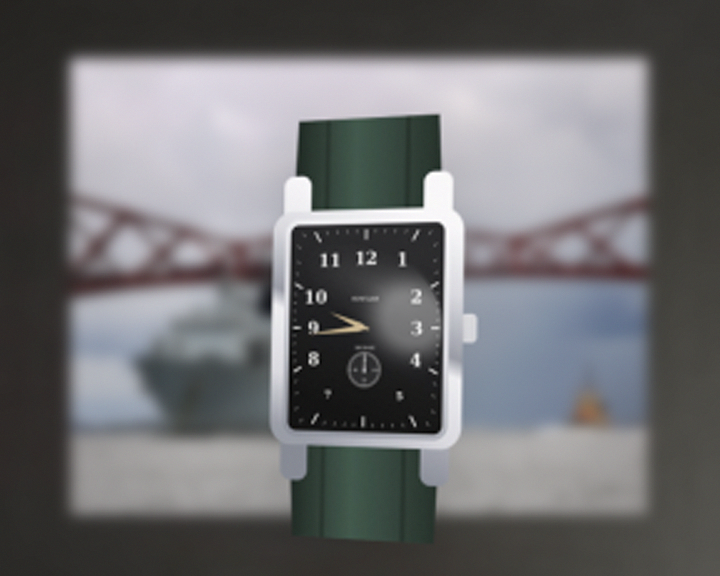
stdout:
{"hour": 9, "minute": 44}
